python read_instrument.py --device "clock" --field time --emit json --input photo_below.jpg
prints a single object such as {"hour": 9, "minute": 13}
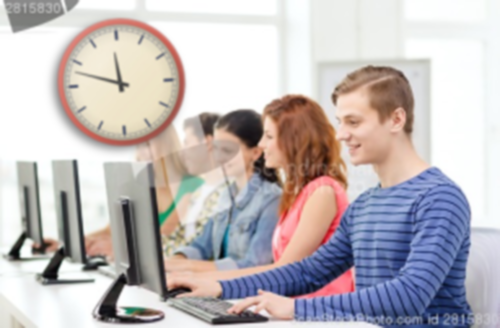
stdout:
{"hour": 11, "minute": 48}
